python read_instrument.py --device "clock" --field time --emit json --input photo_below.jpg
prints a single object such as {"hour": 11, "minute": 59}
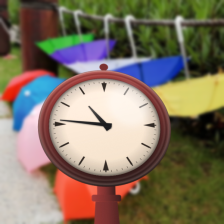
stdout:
{"hour": 10, "minute": 46}
